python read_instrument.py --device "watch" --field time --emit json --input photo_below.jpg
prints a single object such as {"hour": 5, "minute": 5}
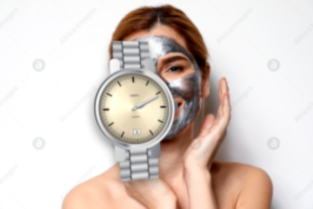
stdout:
{"hour": 2, "minute": 11}
